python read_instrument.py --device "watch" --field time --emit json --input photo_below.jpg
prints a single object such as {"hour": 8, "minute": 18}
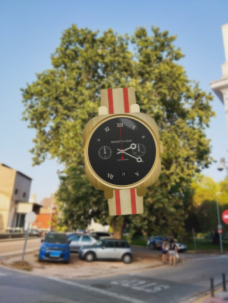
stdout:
{"hour": 2, "minute": 20}
